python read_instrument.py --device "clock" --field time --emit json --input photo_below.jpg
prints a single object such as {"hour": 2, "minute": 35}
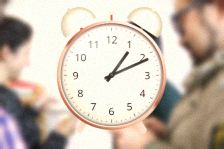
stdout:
{"hour": 1, "minute": 11}
